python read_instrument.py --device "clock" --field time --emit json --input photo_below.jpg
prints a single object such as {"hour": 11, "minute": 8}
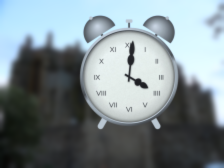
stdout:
{"hour": 4, "minute": 1}
